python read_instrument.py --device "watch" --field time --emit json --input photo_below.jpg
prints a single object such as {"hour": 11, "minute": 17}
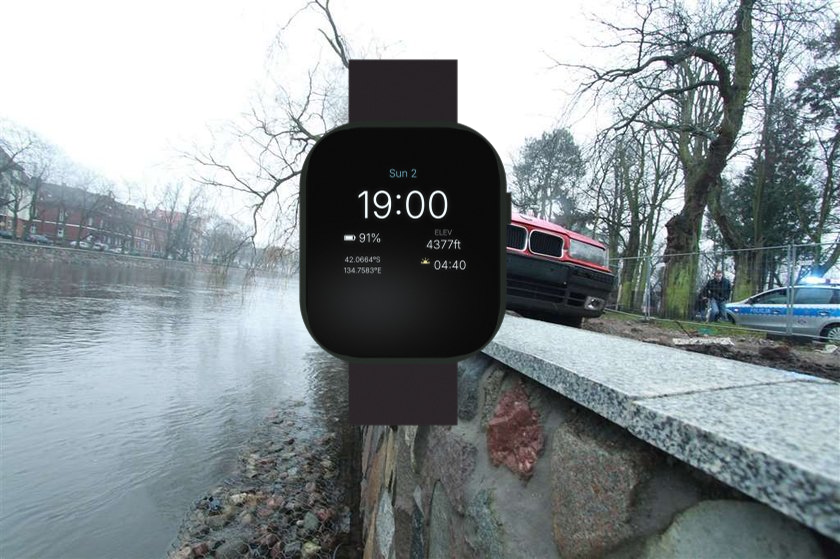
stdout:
{"hour": 19, "minute": 0}
